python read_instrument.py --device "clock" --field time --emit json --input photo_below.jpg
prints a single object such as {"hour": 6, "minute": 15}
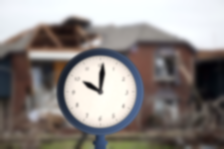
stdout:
{"hour": 10, "minute": 1}
